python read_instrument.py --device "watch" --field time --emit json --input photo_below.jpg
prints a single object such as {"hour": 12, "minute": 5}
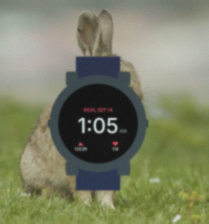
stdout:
{"hour": 1, "minute": 5}
